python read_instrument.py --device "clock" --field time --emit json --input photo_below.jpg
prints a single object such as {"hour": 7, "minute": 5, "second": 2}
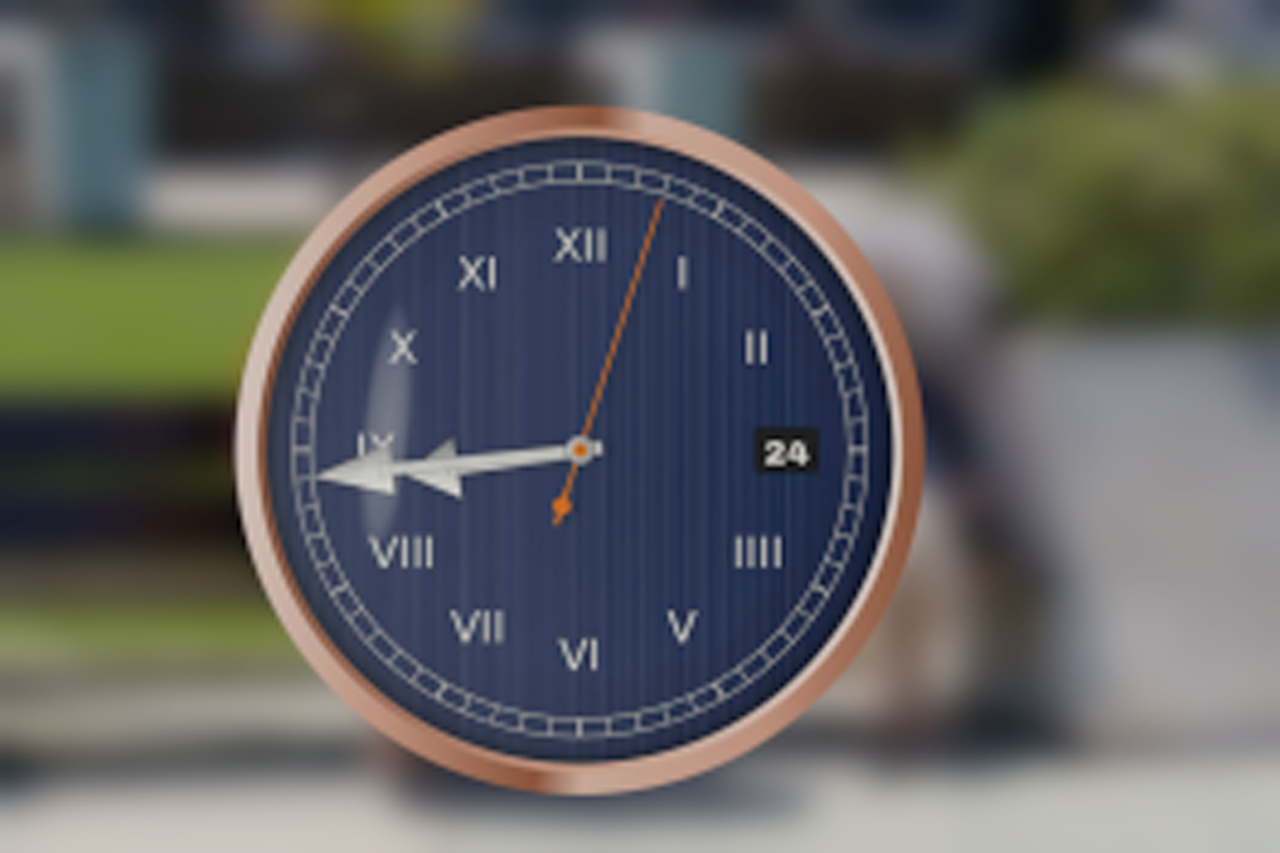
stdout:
{"hour": 8, "minute": 44, "second": 3}
